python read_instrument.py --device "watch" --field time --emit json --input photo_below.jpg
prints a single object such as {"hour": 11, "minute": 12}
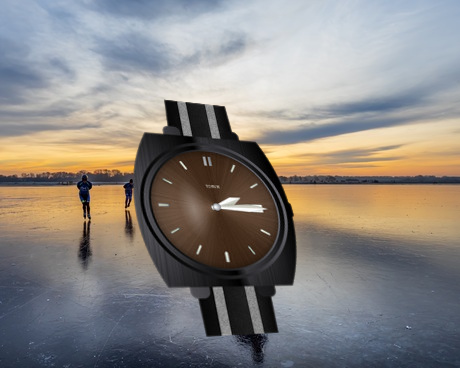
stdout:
{"hour": 2, "minute": 15}
